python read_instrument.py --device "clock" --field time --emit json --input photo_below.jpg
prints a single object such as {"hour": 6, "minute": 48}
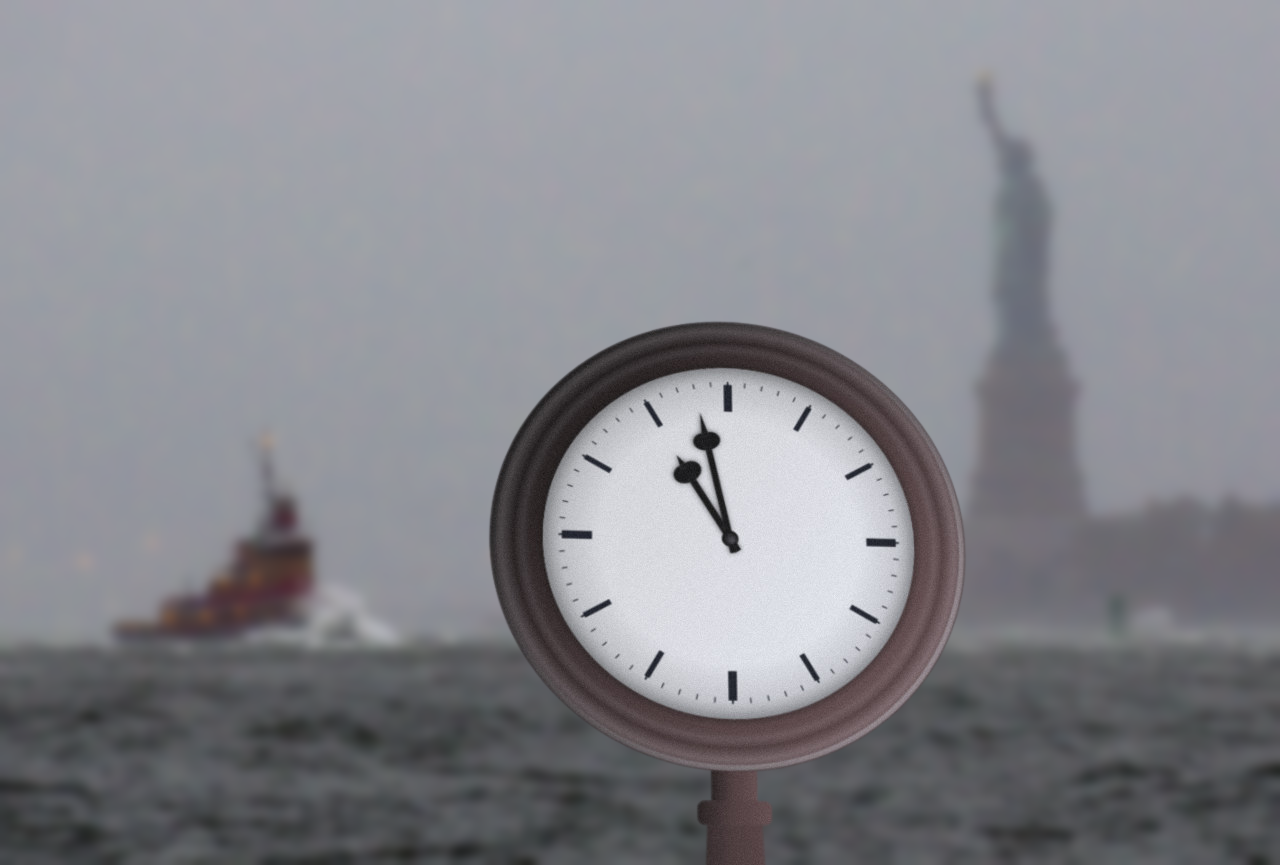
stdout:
{"hour": 10, "minute": 58}
